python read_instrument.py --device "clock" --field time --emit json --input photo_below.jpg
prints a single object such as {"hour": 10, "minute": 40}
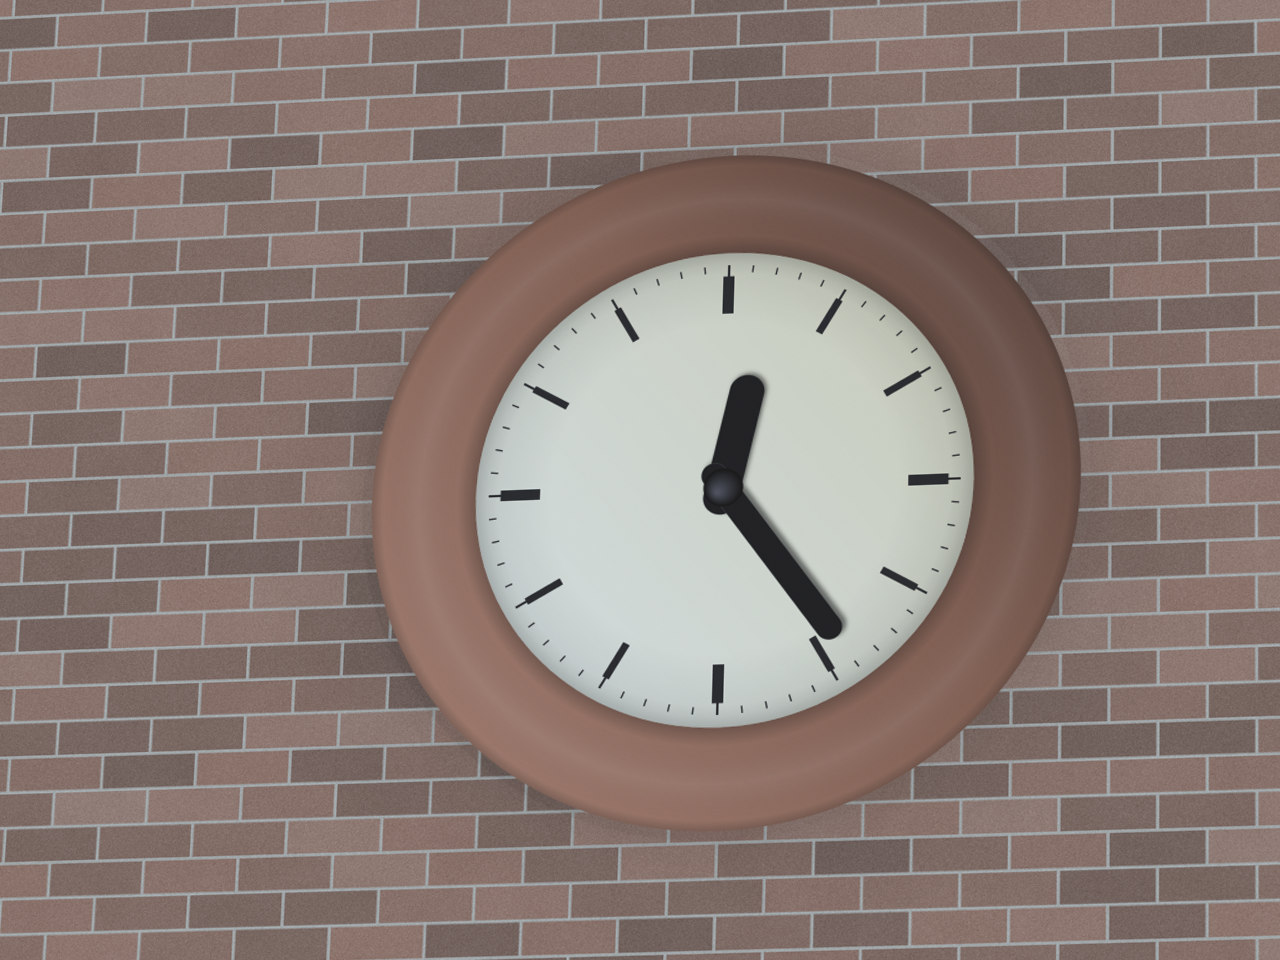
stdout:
{"hour": 12, "minute": 24}
